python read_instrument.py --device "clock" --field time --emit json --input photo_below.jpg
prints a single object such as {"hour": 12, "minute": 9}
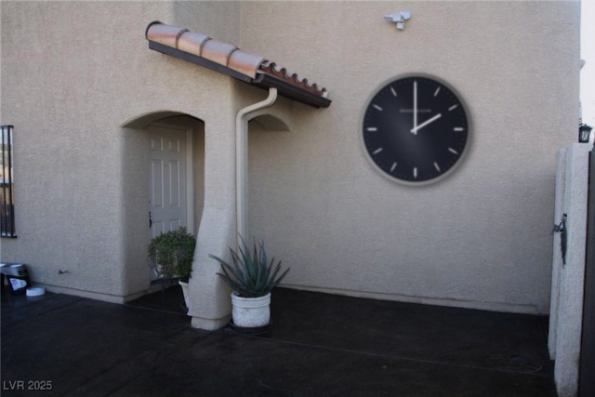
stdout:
{"hour": 2, "minute": 0}
